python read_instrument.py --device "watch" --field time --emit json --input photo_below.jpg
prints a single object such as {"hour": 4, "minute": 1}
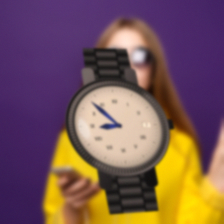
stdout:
{"hour": 8, "minute": 53}
